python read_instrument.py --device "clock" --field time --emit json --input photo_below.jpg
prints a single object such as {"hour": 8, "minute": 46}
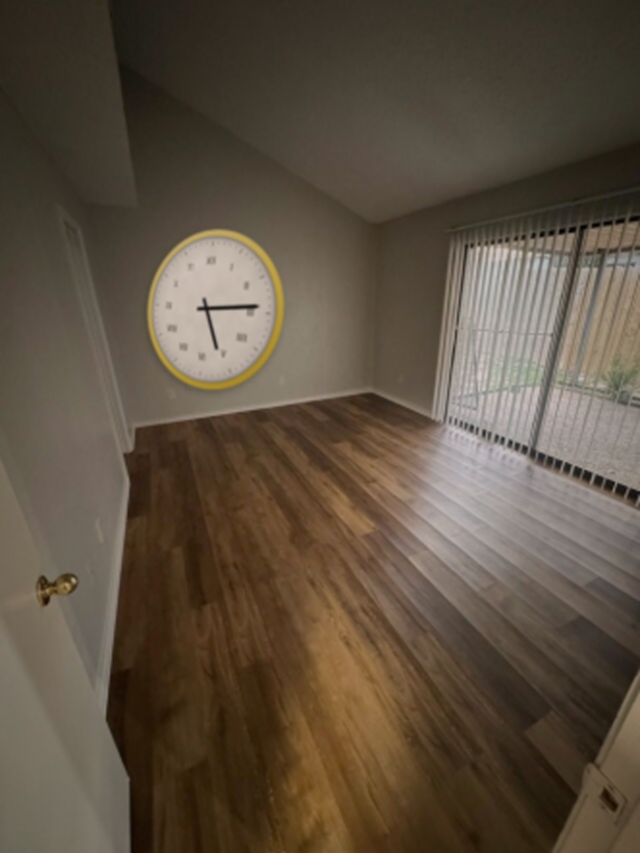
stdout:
{"hour": 5, "minute": 14}
